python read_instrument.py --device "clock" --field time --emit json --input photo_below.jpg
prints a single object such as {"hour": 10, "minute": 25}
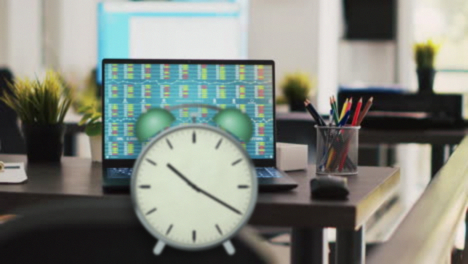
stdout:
{"hour": 10, "minute": 20}
